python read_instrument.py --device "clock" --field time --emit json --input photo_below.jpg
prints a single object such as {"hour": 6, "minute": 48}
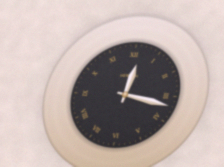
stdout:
{"hour": 12, "minute": 17}
